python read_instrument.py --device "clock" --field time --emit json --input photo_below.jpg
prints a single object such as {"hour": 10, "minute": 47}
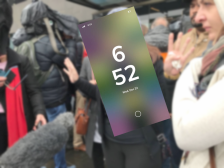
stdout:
{"hour": 6, "minute": 52}
